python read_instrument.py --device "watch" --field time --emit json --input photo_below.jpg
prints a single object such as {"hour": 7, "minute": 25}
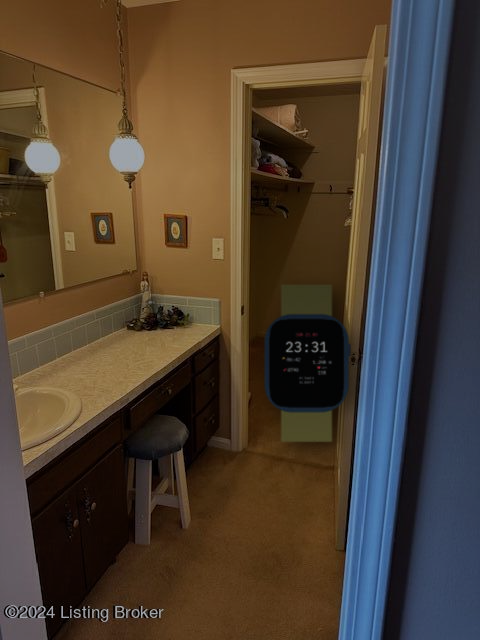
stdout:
{"hour": 23, "minute": 31}
